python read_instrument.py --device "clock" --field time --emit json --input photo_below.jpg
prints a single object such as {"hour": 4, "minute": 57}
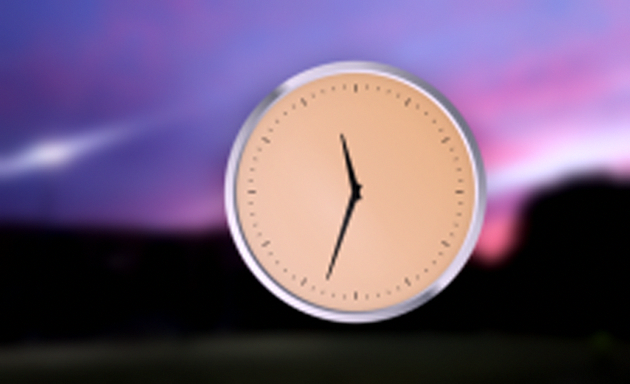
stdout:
{"hour": 11, "minute": 33}
